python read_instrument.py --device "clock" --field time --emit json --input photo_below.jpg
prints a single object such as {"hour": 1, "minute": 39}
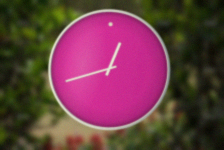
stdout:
{"hour": 12, "minute": 42}
